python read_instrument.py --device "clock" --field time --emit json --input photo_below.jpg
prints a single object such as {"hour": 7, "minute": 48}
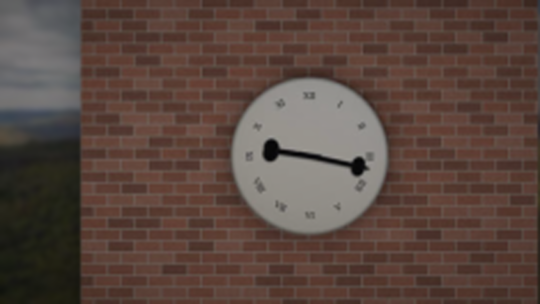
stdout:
{"hour": 9, "minute": 17}
